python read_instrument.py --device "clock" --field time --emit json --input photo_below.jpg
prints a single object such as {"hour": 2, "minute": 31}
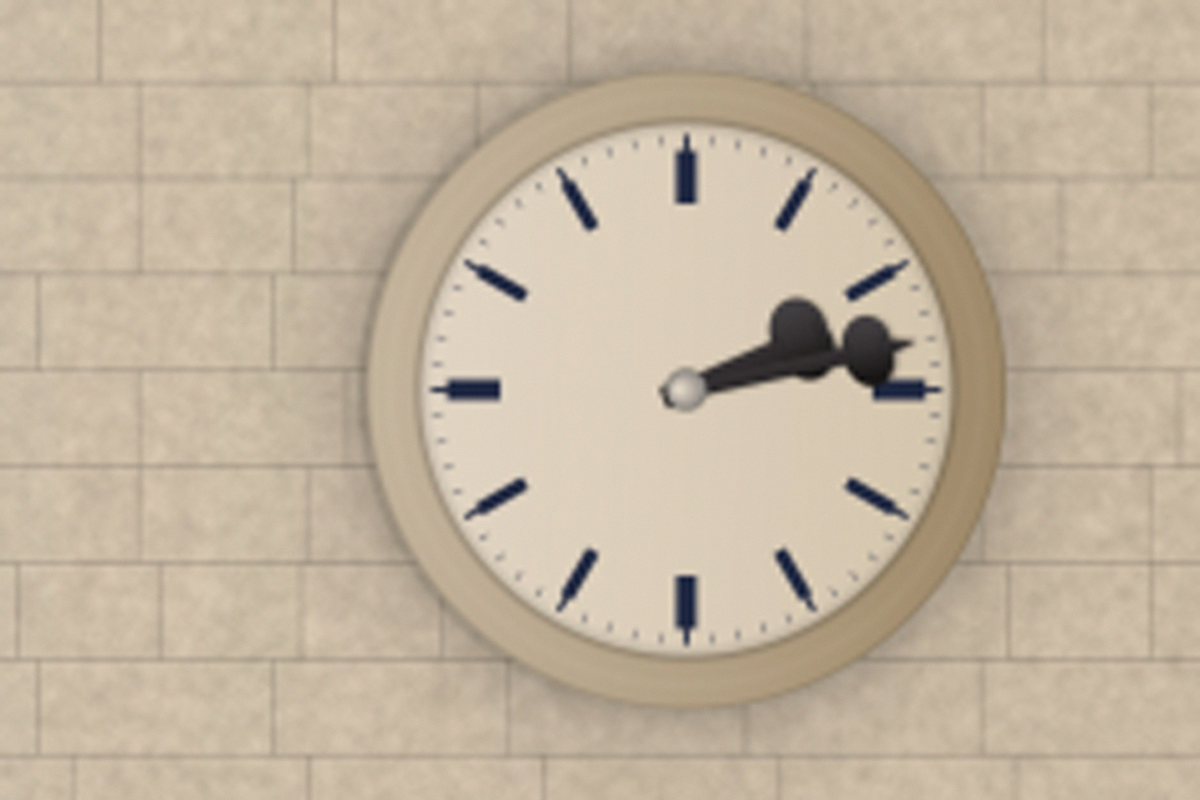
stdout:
{"hour": 2, "minute": 13}
